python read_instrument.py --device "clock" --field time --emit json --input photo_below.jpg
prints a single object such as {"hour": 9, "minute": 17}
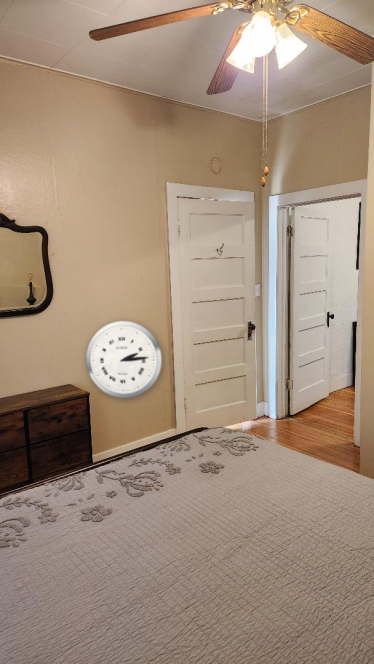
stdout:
{"hour": 2, "minute": 14}
